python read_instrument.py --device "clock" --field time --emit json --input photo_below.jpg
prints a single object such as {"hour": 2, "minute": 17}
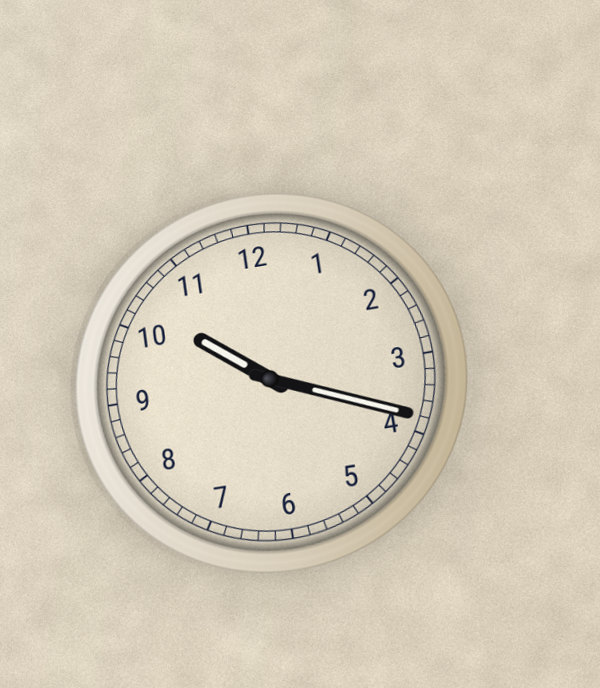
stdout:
{"hour": 10, "minute": 19}
